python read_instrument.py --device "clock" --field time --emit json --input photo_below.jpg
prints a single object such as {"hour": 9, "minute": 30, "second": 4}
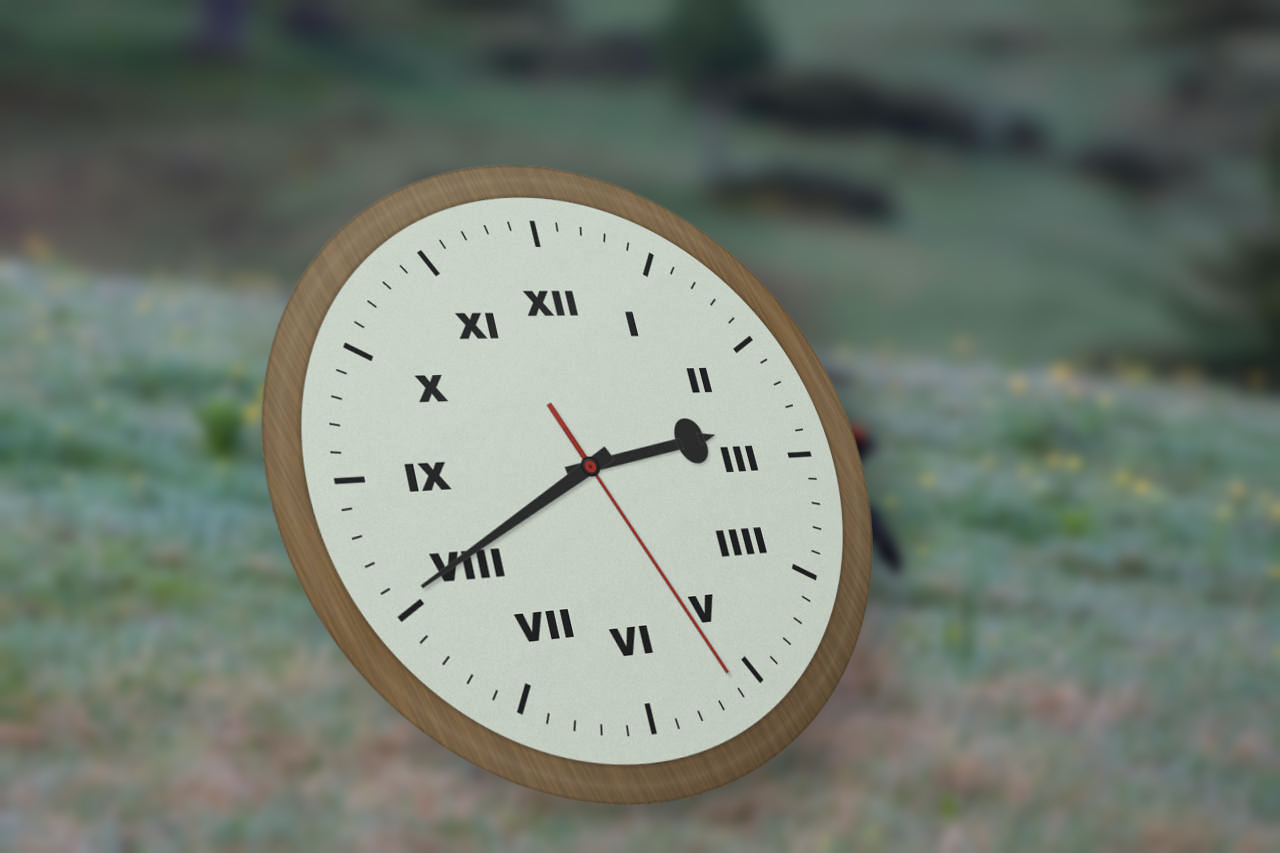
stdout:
{"hour": 2, "minute": 40, "second": 26}
